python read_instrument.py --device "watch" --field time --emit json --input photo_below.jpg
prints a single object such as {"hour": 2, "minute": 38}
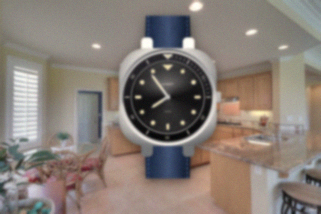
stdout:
{"hour": 7, "minute": 54}
